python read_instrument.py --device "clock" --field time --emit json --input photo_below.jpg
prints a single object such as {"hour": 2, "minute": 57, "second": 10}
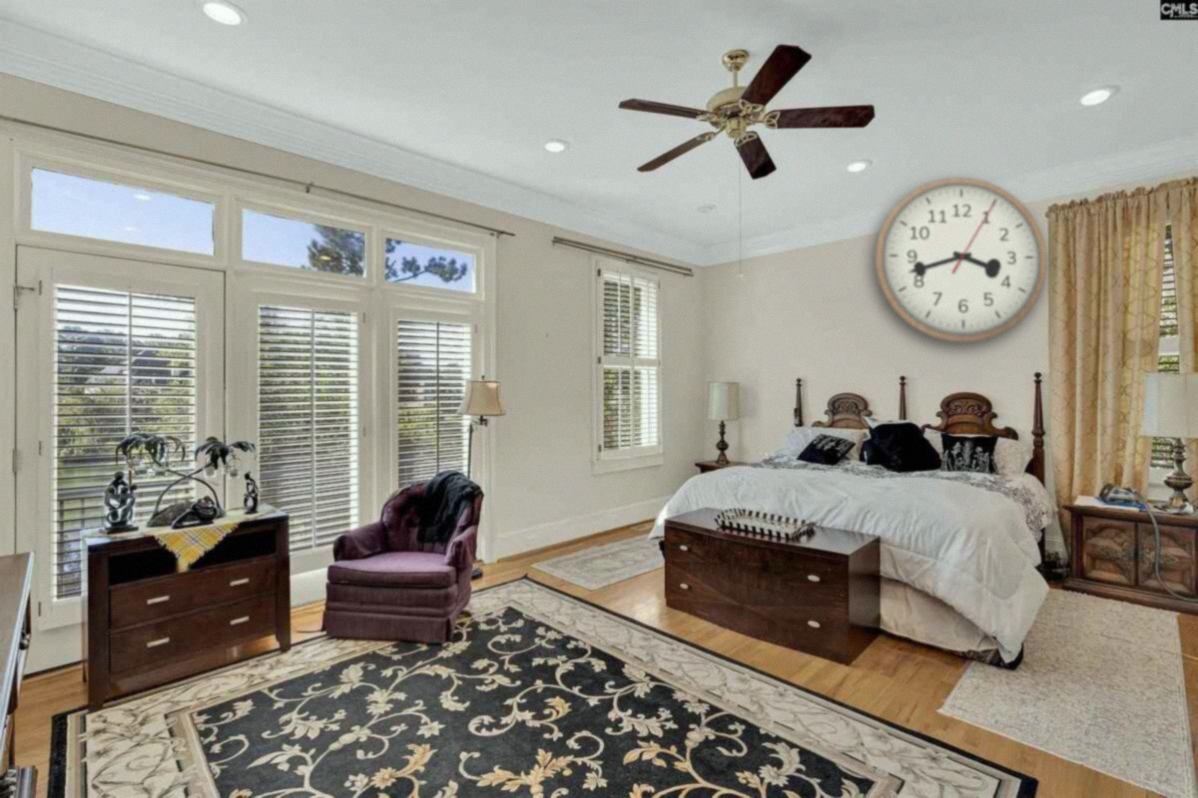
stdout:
{"hour": 3, "minute": 42, "second": 5}
